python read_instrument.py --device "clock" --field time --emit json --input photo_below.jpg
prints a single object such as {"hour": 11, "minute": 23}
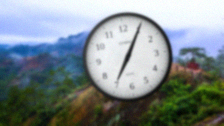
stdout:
{"hour": 7, "minute": 5}
